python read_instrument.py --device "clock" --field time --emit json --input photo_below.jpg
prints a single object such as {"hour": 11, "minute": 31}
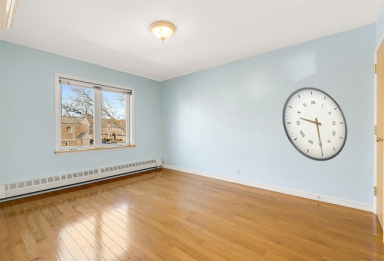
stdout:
{"hour": 9, "minute": 30}
